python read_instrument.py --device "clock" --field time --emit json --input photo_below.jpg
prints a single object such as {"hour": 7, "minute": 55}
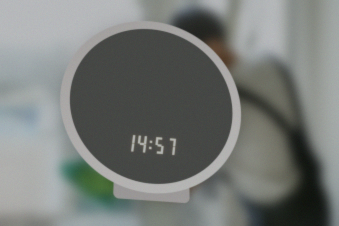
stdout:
{"hour": 14, "minute": 57}
